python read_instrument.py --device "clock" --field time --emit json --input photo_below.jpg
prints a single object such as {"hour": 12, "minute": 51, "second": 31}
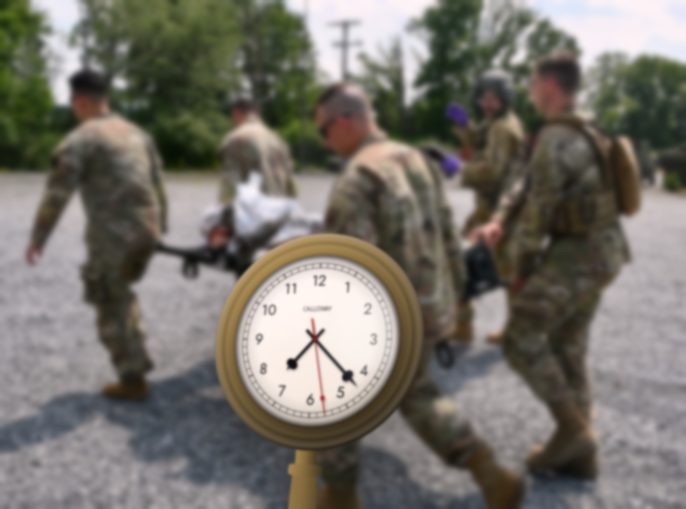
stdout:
{"hour": 7, "minute": 22, "second": 28}
